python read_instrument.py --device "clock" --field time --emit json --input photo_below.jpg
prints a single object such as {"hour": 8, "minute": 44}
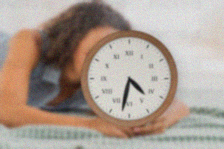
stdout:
{"hour": 4, "minute": 32}
